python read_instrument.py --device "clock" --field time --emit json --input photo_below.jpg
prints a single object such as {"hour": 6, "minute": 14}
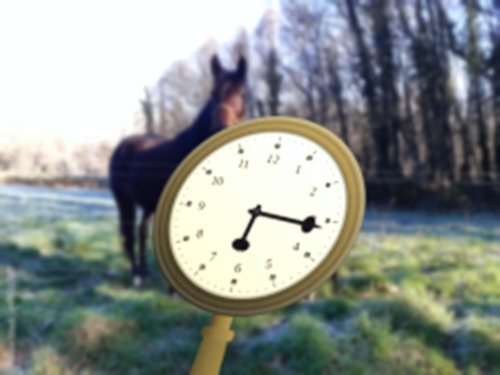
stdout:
{"hour": 6, "minute": 16}
